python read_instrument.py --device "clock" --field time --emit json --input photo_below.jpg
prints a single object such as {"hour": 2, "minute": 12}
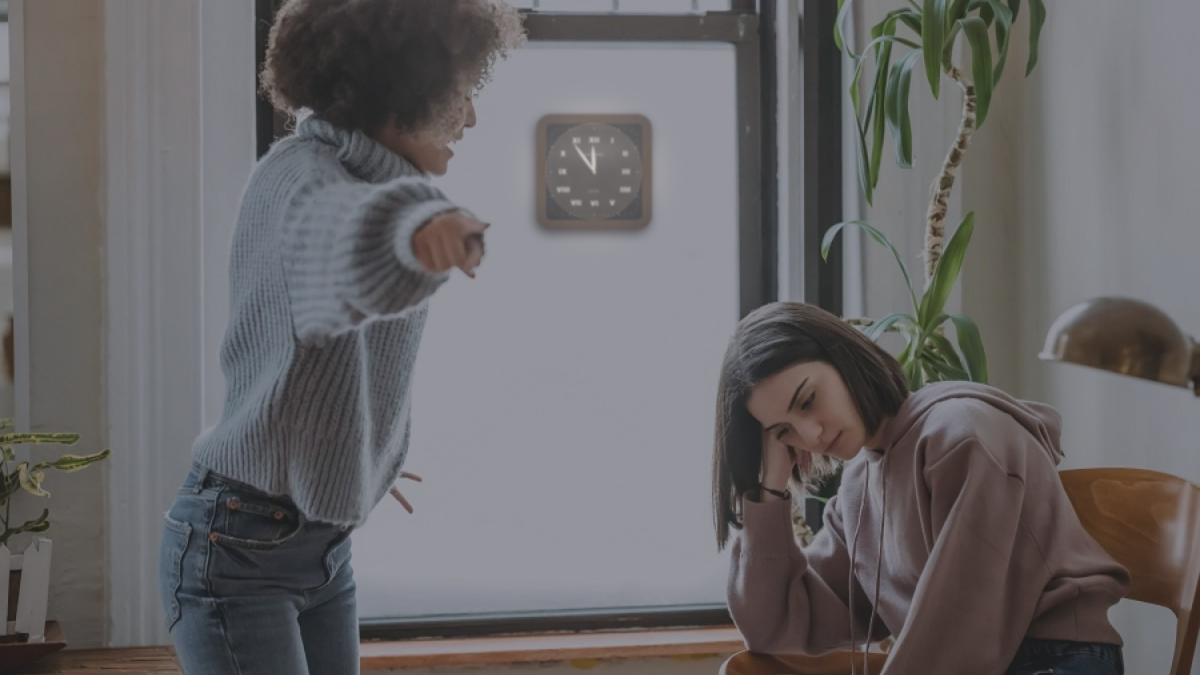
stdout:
{"hour": 11, "minute": 54}
